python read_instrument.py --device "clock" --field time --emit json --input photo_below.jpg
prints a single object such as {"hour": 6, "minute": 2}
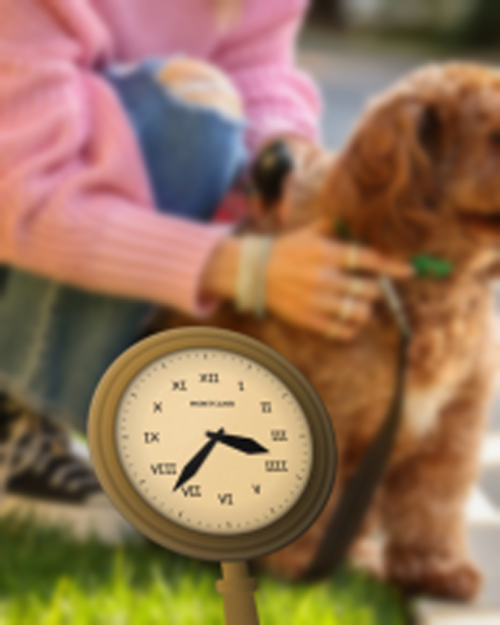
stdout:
{"hour": 3, "minute": 37}
